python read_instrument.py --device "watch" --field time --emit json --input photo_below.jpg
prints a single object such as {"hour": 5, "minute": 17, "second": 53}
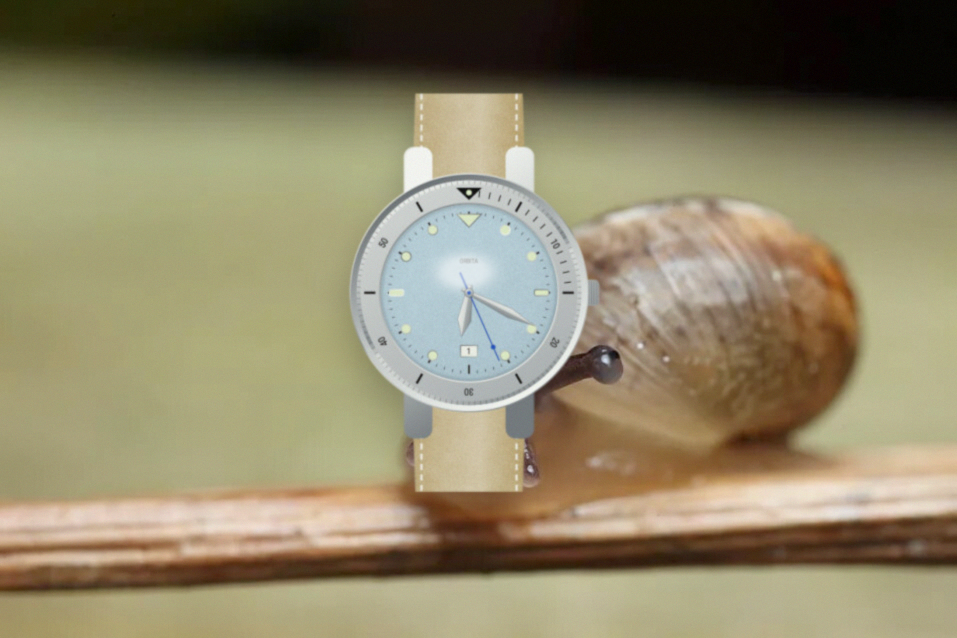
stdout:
{"hour": 6, "minute": 19, "second": 26}
